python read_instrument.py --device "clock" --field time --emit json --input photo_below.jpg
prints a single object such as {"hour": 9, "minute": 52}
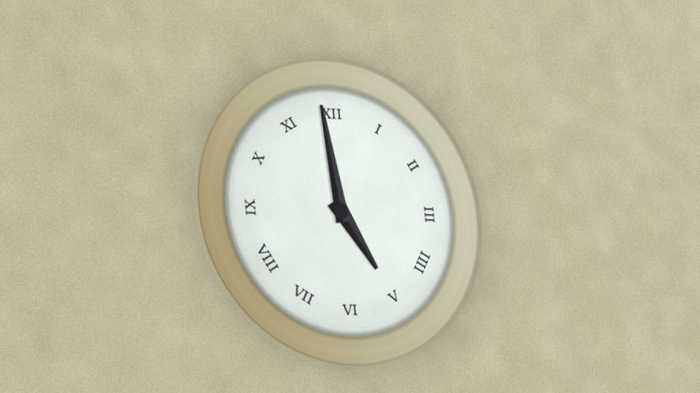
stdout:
{"hour": 4, "minute": 59}
